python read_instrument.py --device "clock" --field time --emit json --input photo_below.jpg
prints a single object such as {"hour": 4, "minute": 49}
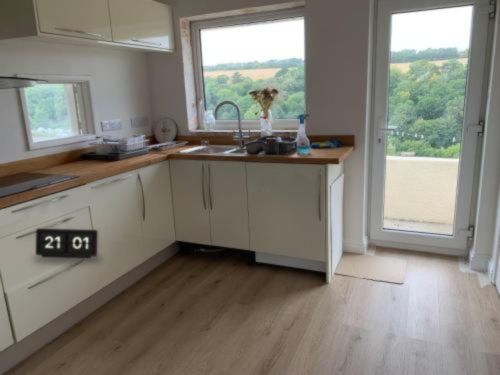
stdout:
{"hour": 21, "minute": 1}
